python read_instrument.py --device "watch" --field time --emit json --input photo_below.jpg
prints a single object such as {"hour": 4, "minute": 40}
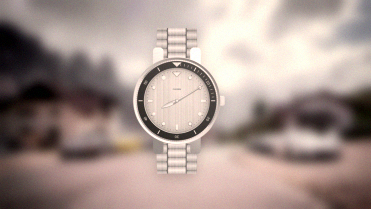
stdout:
{"hour": 8, "minute": 10}
